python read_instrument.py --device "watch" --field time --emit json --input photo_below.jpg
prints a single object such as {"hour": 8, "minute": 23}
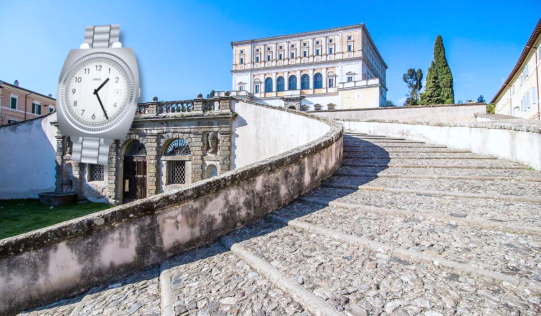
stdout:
{"hour": 1, "minute": 25}
